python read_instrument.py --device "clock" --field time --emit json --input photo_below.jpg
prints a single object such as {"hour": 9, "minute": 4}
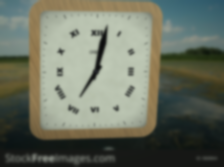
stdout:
{"hour": 7, "minute": 2}
